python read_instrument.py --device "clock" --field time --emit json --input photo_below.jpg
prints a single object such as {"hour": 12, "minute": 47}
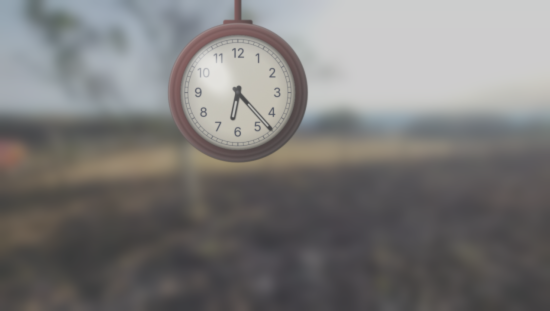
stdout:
{"hour": 6, "minute": 23}
